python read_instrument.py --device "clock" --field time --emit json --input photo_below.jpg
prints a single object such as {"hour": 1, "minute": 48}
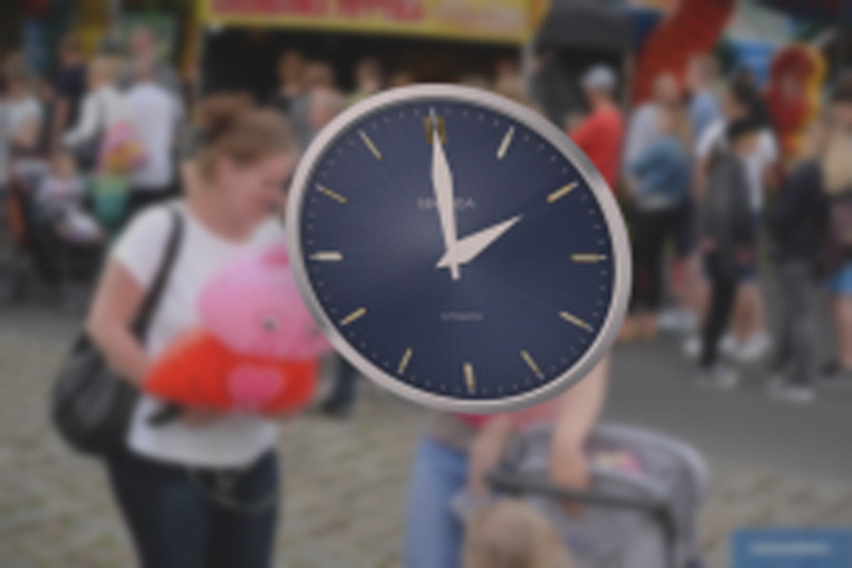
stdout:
{"hour": 2, "minute": 0}
